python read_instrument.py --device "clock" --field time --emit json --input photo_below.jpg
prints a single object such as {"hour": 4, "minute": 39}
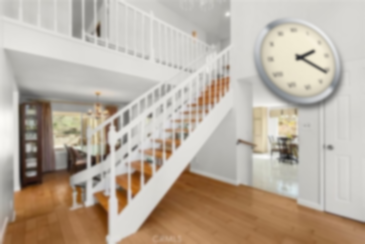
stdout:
{"hour": 2, "minute": 21}
